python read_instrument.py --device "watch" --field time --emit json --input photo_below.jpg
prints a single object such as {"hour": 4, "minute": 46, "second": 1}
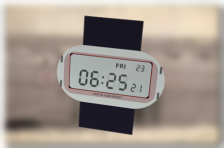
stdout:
{"hour": 6, "minute": 25, "second": 21}
